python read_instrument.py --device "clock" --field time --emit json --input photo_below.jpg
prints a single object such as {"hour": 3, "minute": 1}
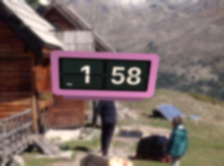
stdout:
{"hour": 1, "minute": 58}
